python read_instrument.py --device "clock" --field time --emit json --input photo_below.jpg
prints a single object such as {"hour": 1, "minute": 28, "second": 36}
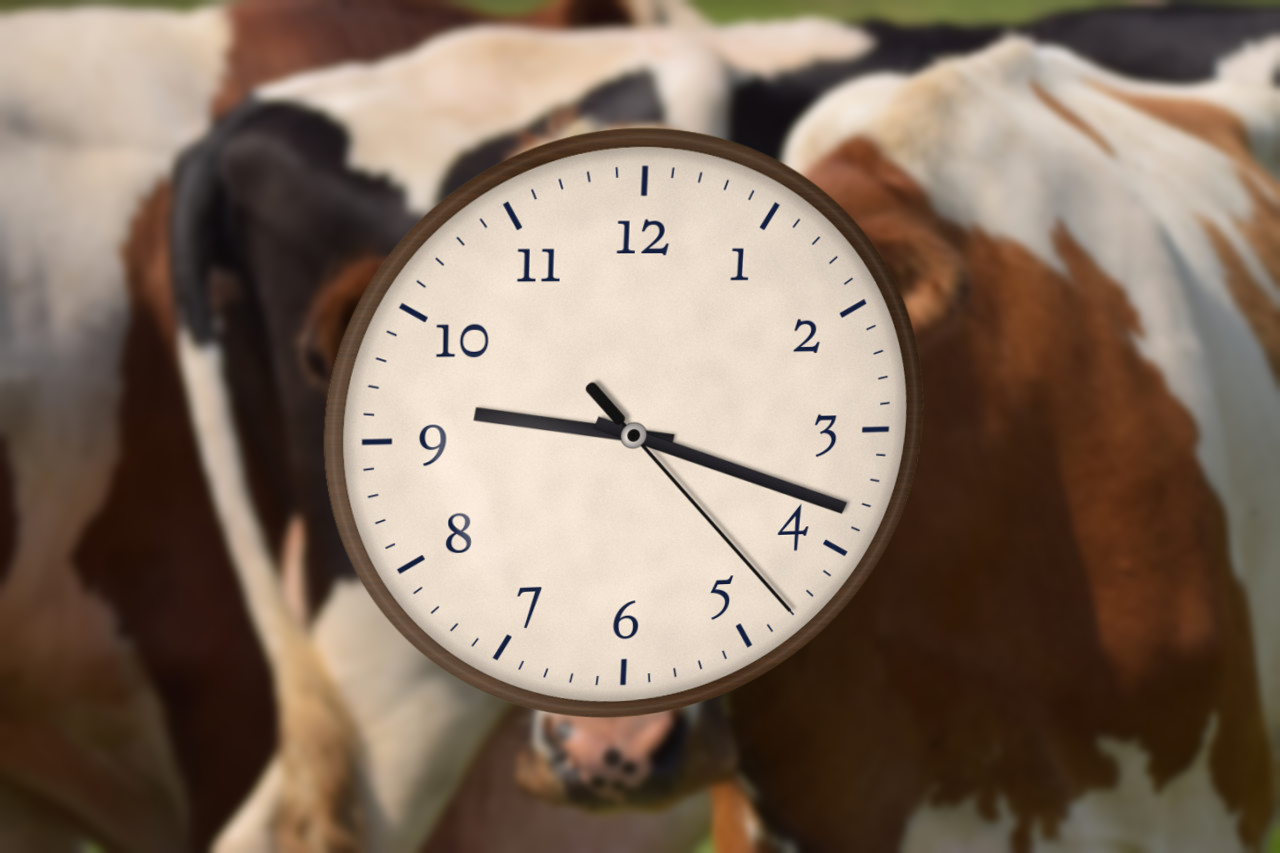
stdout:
{"hour": 9, "minute": 18, "second": 23}
